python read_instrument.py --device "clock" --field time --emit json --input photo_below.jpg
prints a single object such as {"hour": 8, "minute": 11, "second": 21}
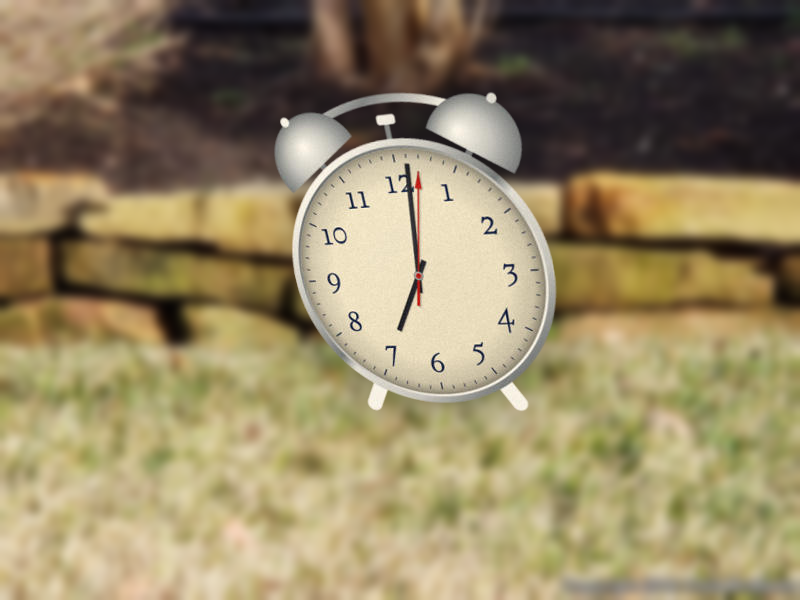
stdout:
{"hour": 7, "minute": 1, "second": 2}
